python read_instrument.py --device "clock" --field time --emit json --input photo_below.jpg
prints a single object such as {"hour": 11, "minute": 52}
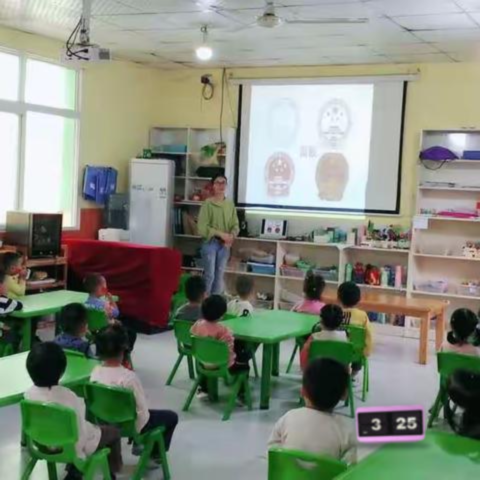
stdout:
{"hour": 3, "minute": 25}
